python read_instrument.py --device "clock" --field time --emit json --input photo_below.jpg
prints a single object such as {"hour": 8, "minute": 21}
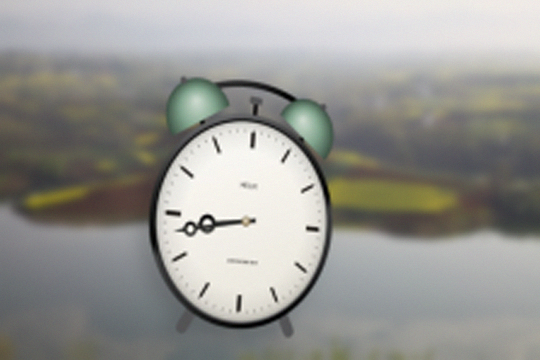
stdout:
{"hour": 8, "minute": 43}
